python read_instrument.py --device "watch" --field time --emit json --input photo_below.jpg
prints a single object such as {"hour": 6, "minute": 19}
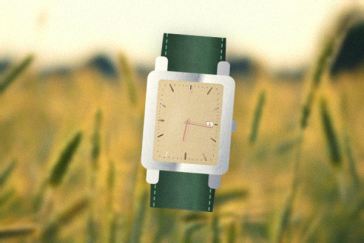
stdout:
{"hour": 6, "minute": 16}
